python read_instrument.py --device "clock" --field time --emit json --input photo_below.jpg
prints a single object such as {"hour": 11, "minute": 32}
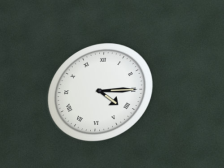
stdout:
{"hour": 4, "minute": 15}
